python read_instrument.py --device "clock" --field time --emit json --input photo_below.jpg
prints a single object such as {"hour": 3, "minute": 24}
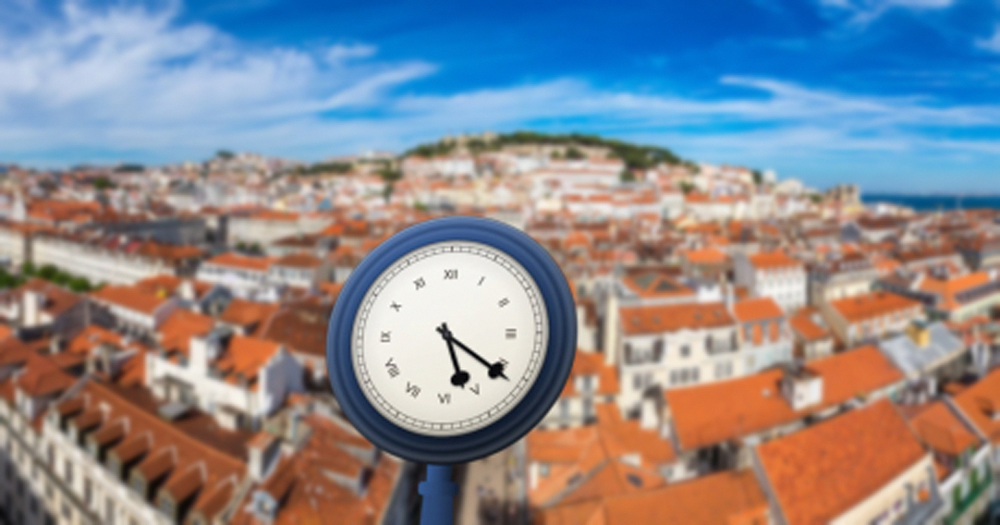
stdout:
{"hour": 5, "minute": 21}
